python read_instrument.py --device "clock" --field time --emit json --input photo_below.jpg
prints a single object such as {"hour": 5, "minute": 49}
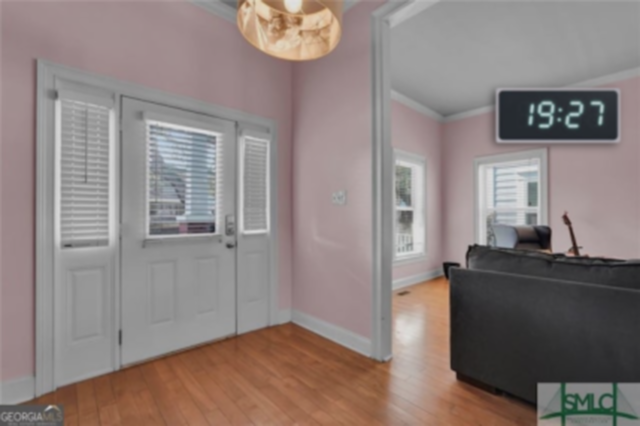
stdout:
{"hour": 19, "minute": 27}
